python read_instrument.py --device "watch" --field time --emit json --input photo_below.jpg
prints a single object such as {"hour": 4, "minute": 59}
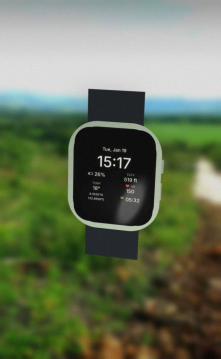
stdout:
{"hour": 15, "minute": 17}
